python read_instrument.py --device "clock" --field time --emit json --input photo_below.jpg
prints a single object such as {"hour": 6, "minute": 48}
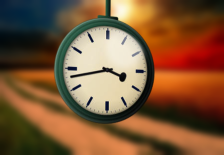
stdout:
{"hour": 3, "minute": 43}
